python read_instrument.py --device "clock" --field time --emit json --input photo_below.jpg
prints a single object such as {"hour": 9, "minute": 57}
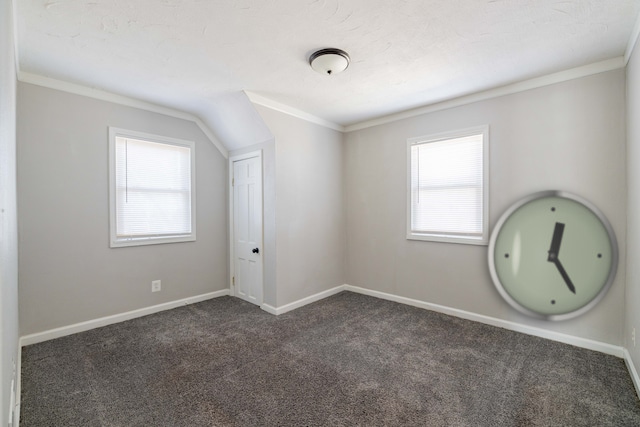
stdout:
{"hour": 12, "minute": 25}
